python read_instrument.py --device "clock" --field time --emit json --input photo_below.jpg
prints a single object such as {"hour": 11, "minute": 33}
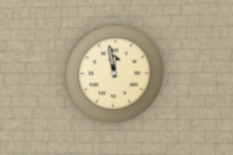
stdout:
{"hour": 11, "minute": 58}
